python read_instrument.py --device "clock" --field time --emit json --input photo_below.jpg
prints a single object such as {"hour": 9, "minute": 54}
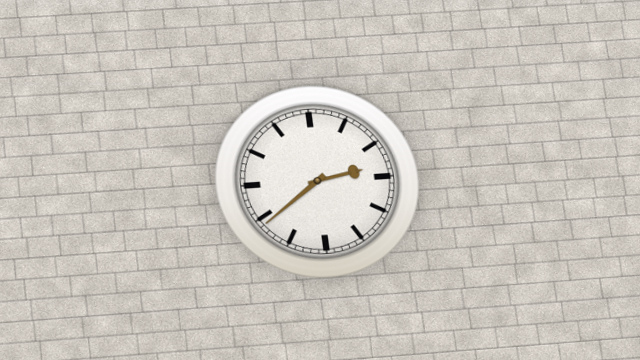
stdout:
{"hour": 2, "minute": 39}
